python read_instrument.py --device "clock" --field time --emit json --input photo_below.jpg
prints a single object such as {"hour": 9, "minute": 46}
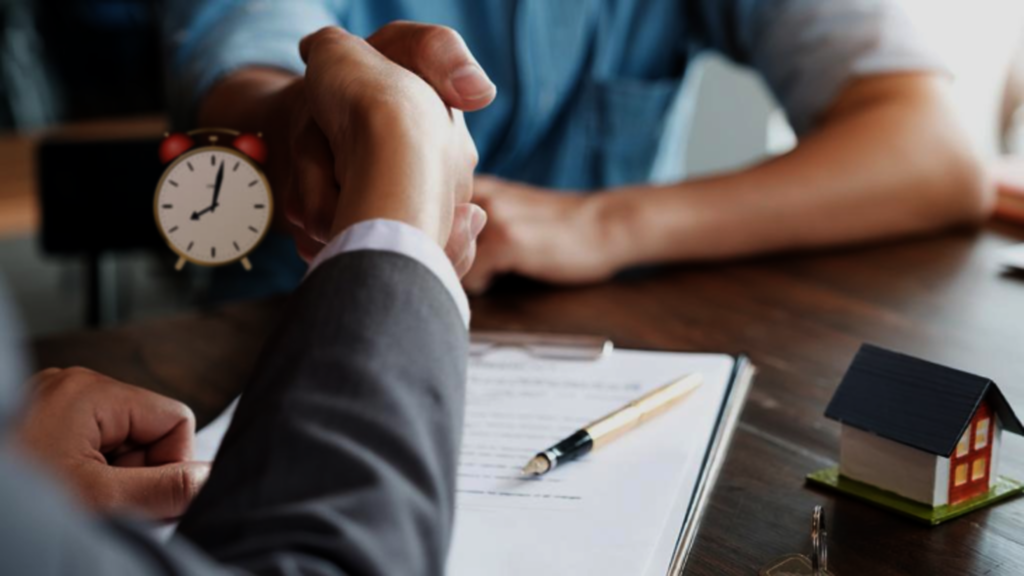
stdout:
{"hour": 8, "minute": 2}
